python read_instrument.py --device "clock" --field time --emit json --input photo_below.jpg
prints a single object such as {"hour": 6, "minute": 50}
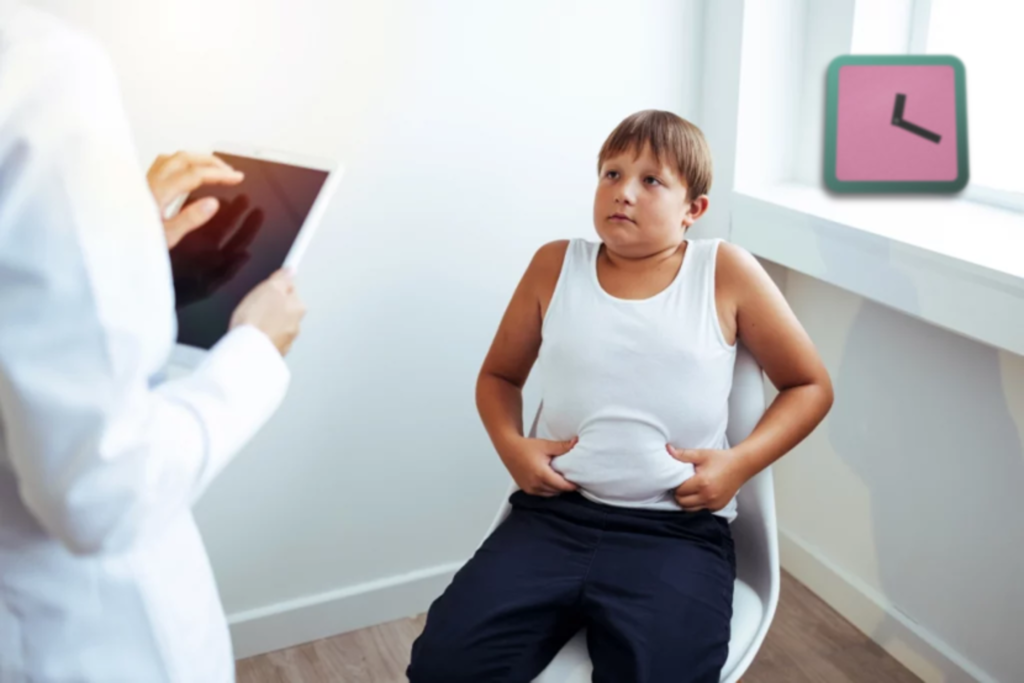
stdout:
{"hour": 12, "minute": 19}
